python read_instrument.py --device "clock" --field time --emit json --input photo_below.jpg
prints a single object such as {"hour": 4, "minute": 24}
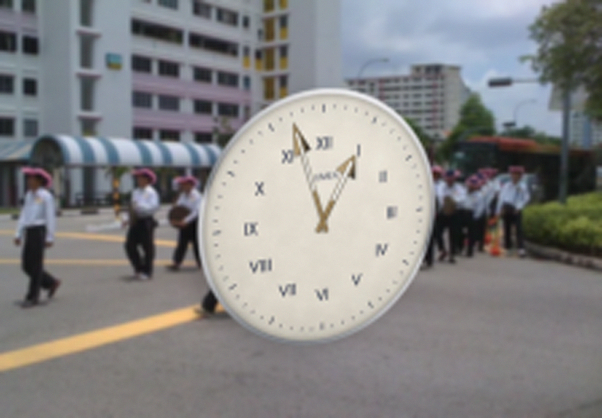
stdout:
{"hour": 12, "minute": 57}
